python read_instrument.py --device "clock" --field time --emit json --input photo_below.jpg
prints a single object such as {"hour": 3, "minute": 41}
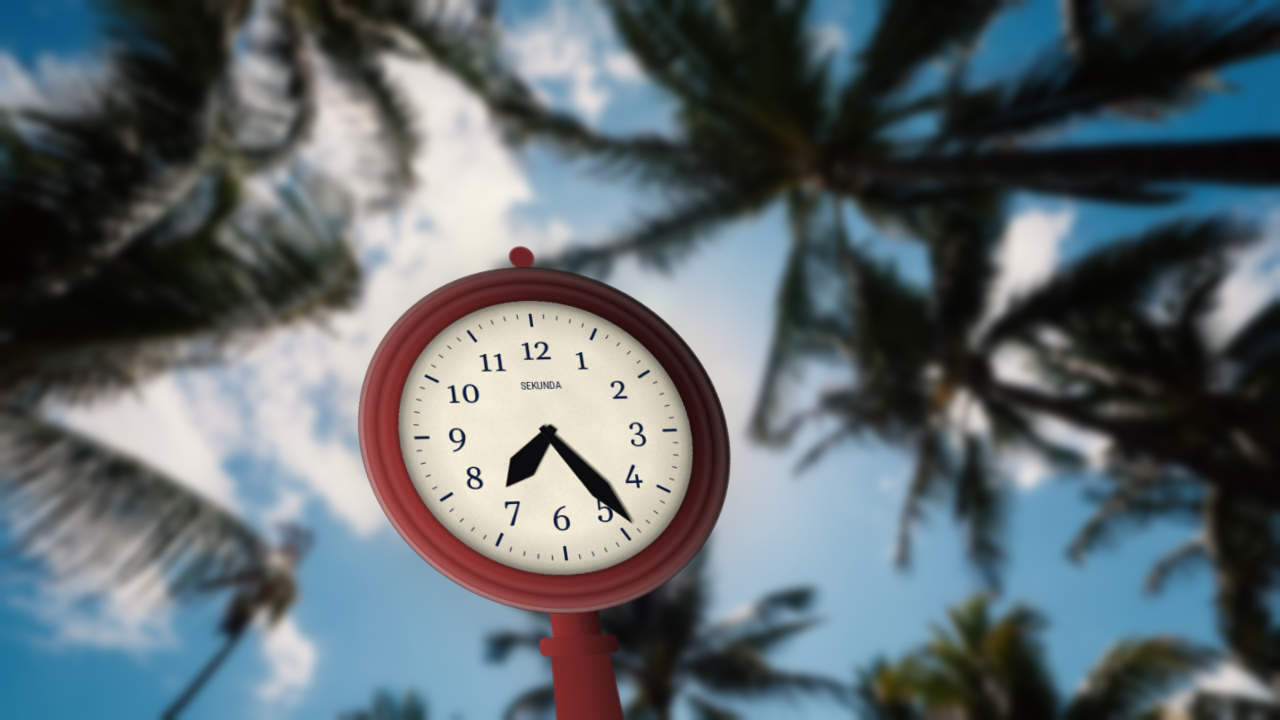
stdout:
{"hour": 7, "minute": 24}
